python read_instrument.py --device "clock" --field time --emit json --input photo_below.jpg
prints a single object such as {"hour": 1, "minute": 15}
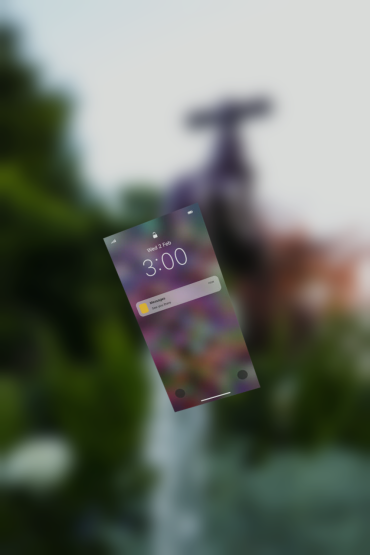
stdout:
{"hour": 3, "minute": 0}
